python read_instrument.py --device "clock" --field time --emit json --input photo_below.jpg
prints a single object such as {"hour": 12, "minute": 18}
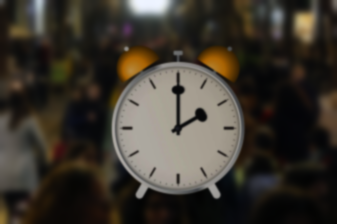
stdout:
{"hour": 2, "minute": 0}
